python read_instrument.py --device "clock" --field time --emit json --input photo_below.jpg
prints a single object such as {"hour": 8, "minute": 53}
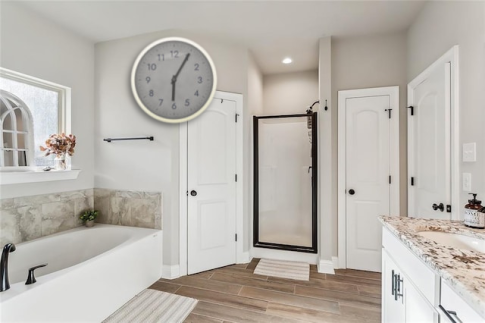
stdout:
{"hour": 6, "minute": 5}
